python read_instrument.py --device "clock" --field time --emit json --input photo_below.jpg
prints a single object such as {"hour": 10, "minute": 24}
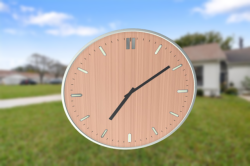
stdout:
{"hour": 7, "minute": 9}
